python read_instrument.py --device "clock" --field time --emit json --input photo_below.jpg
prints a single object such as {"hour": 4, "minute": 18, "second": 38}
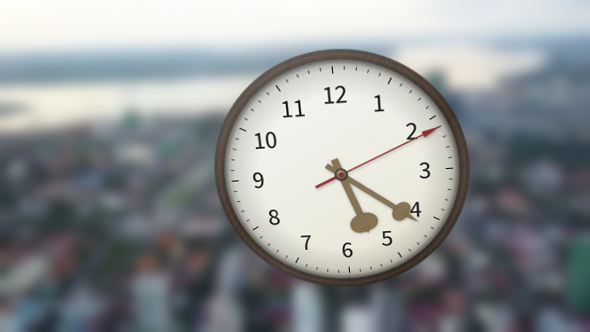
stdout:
{"hour": 5, "minute": 21, "second": 11}
